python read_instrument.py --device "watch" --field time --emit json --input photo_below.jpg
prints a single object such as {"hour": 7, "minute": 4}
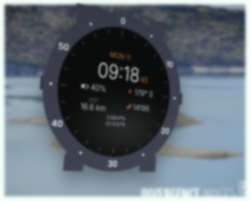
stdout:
{"hour": 9, "minute": 18}
